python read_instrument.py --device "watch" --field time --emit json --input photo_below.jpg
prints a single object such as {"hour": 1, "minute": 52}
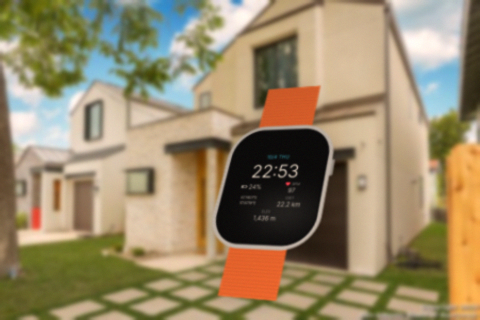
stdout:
{"hour": 22, "minute": 53}
